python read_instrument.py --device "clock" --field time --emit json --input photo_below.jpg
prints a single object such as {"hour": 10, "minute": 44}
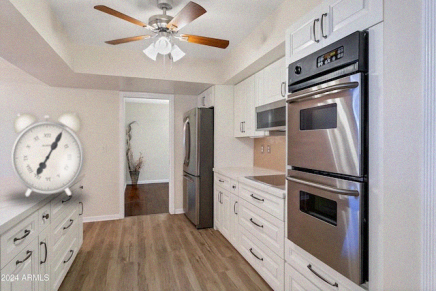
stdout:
{"hour": 7, "minute": 5}
